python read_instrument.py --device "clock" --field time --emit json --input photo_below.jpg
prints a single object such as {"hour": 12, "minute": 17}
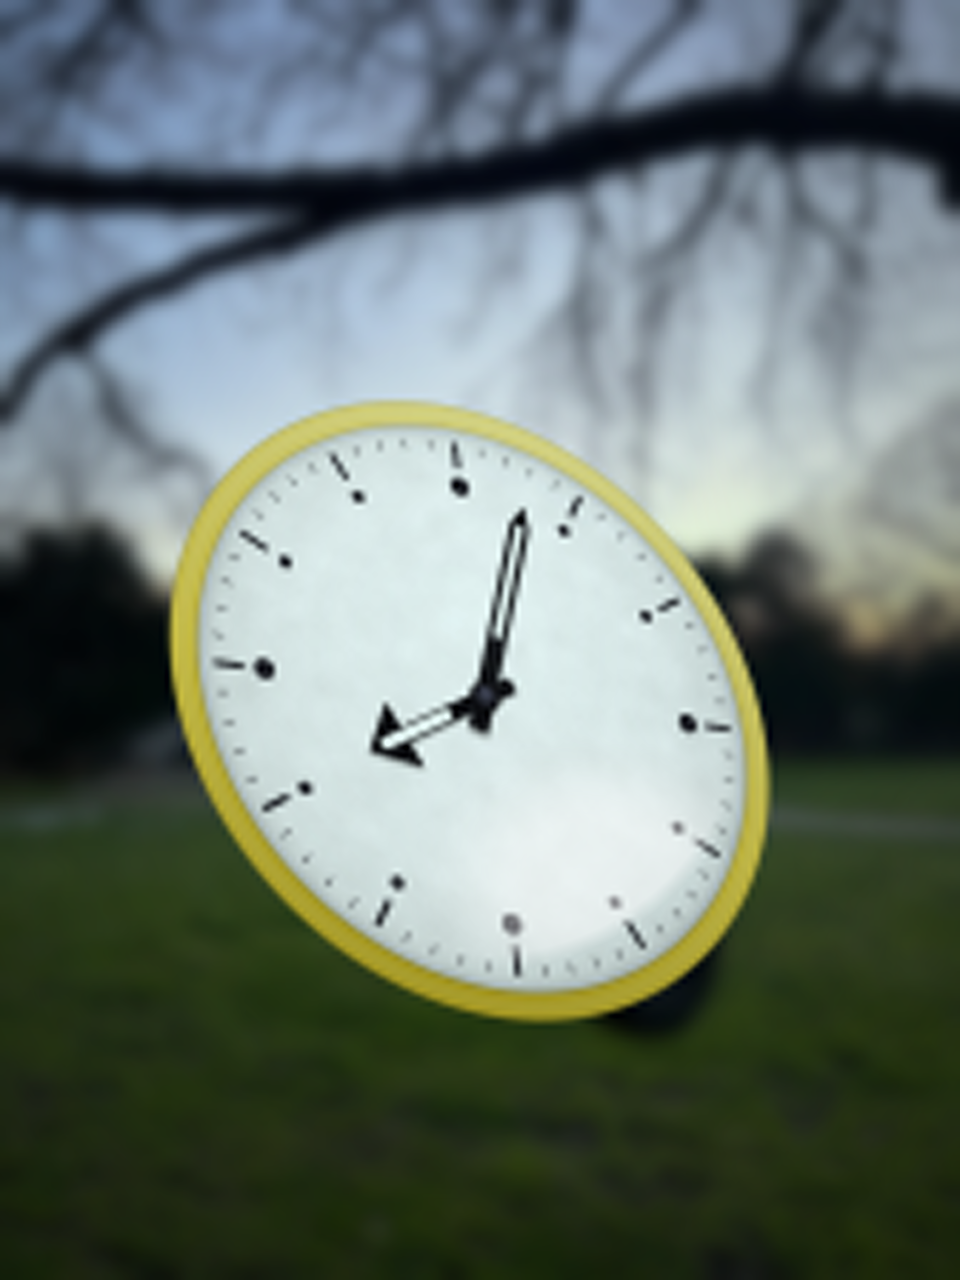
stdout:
{"hour": 8, "minute": 3}
